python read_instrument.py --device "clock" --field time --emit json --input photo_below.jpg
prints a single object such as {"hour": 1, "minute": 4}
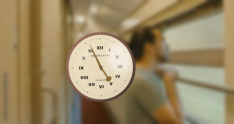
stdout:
{"hour": 4, "minute": 56}
